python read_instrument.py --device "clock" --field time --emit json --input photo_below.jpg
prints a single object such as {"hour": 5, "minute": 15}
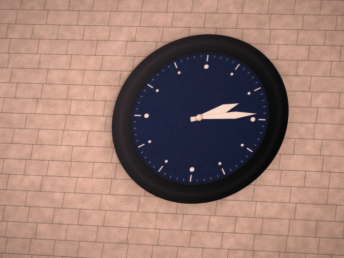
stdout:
{"hour": 2, "minute": 14}
